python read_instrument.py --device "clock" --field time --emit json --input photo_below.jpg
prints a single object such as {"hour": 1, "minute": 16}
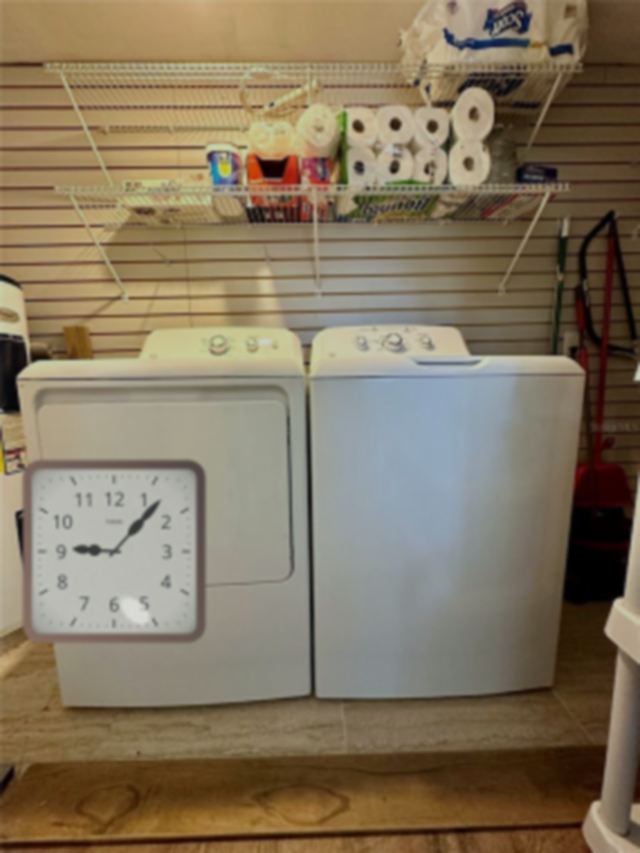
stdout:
{"hour": 9, "minute": 7}
